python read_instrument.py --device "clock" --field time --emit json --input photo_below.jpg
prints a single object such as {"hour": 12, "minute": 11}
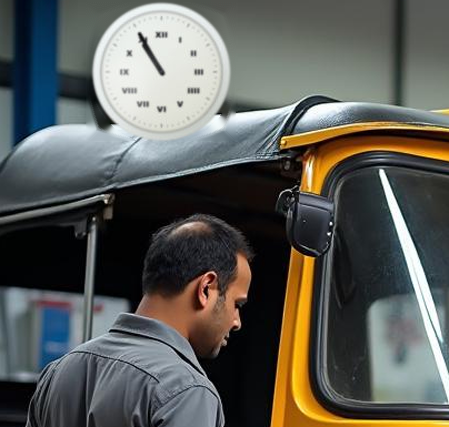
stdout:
{"hour": 10, "minute": 55}
